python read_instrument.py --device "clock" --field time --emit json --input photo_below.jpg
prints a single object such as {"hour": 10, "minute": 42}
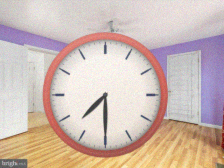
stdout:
{"hour": 7, "minute": 30}
